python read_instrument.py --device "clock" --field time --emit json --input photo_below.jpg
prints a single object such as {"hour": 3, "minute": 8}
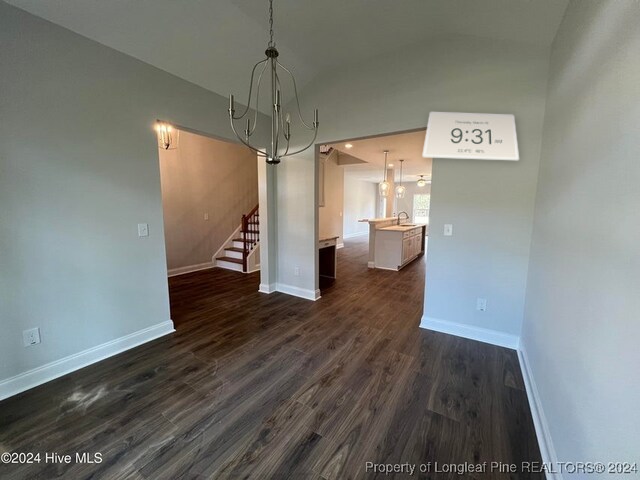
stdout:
{"hour": 9, "minute": 31}
